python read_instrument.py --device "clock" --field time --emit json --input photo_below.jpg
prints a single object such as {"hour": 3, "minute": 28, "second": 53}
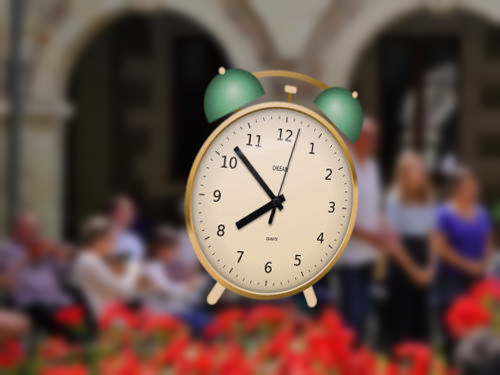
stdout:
{"hour": 7, "minute": 52, "second": 2}
